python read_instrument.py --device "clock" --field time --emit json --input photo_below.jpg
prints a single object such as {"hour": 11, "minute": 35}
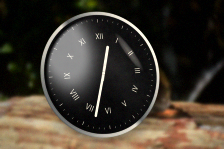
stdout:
{"hour": 12, "minute": 33}
